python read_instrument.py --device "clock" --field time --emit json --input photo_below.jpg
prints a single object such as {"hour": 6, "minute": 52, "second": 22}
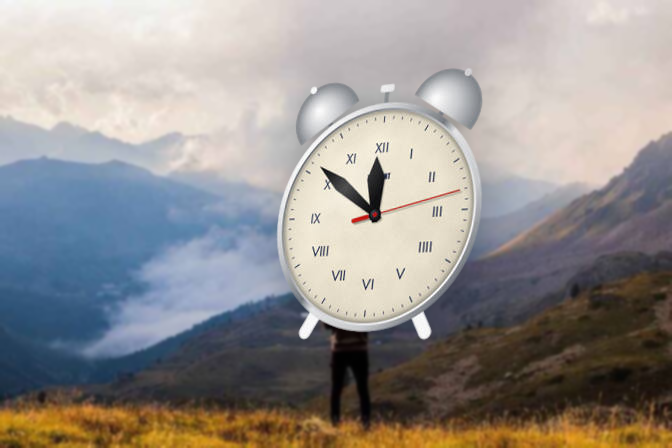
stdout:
{"hour": 11, "minute": 51, "second": 13}
